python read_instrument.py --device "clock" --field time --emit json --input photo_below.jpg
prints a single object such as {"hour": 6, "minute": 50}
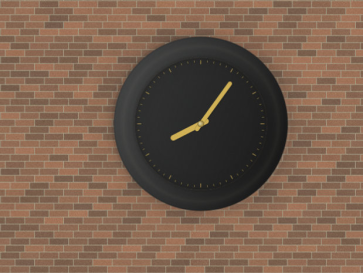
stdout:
{"hour": 8, "minute": 6}
